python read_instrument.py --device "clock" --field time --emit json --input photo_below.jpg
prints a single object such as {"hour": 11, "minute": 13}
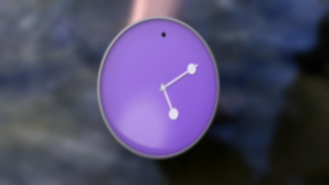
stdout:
{"hour": 5, "minute": 10}
